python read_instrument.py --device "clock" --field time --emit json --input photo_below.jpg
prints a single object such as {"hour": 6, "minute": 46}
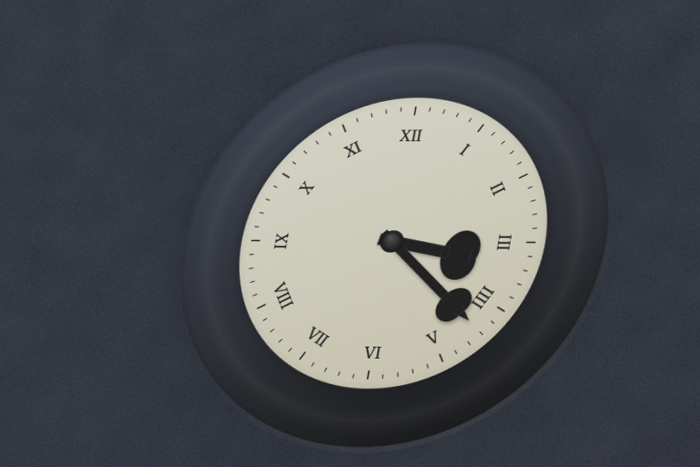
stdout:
{"hour": 3, "minute": 22}
